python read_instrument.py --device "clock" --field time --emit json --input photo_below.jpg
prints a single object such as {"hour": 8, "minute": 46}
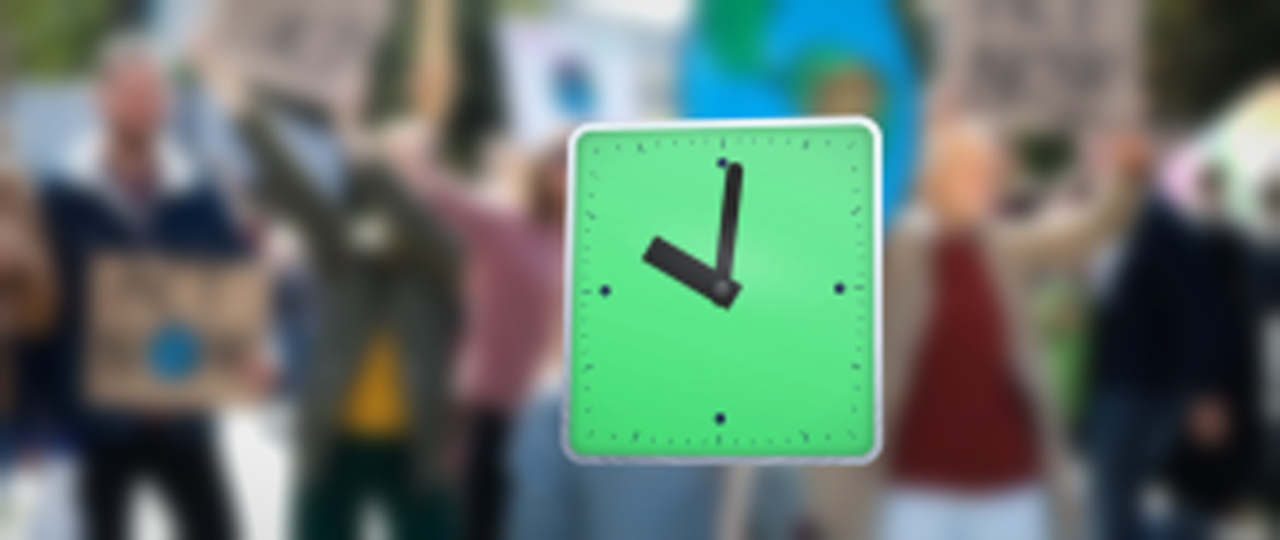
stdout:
{"hour": 10, "minute": 1}
